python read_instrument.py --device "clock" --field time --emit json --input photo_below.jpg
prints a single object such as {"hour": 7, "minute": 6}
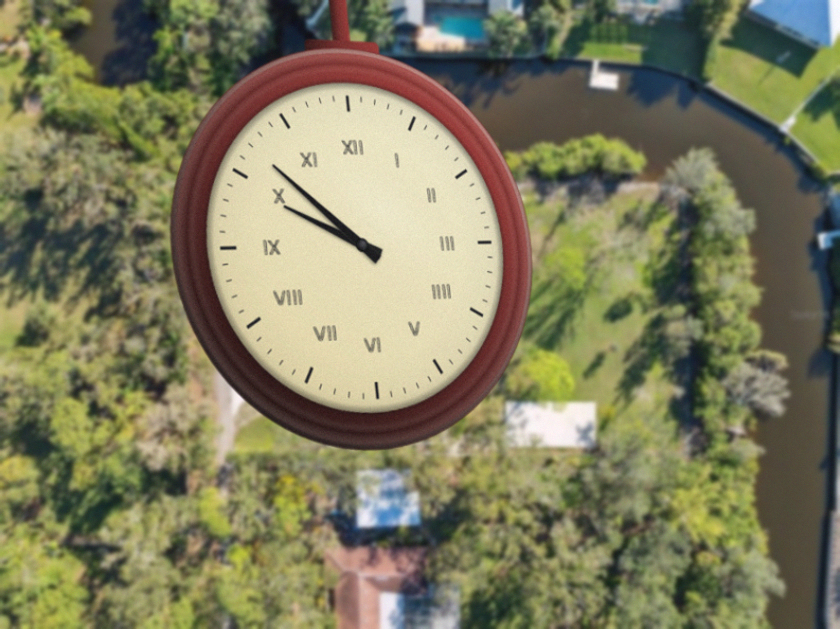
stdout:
{"hour": 9, "minute": 52}
